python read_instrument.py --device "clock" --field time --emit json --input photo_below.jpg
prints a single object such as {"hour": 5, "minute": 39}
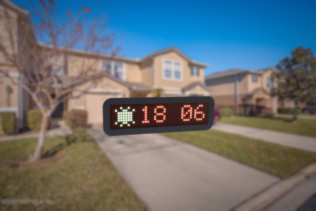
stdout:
{"hour": 18, "minute": 6}
